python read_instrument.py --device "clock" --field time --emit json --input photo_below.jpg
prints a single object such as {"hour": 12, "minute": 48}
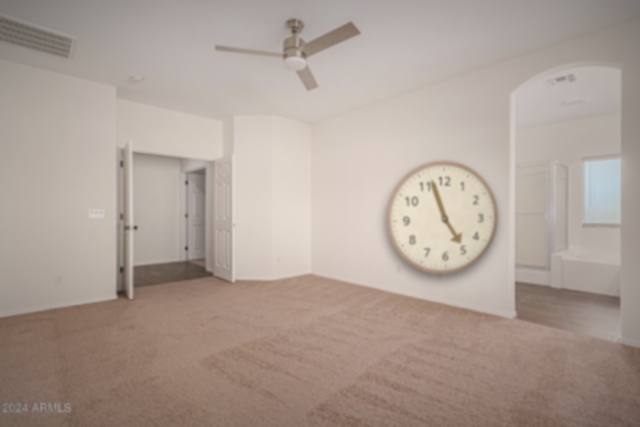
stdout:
{"hour": 4, "minute": 57}
